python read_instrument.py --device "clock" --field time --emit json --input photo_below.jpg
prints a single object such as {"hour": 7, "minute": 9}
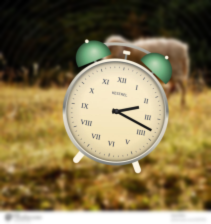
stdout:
{"hour": 2, "minute": 18}
